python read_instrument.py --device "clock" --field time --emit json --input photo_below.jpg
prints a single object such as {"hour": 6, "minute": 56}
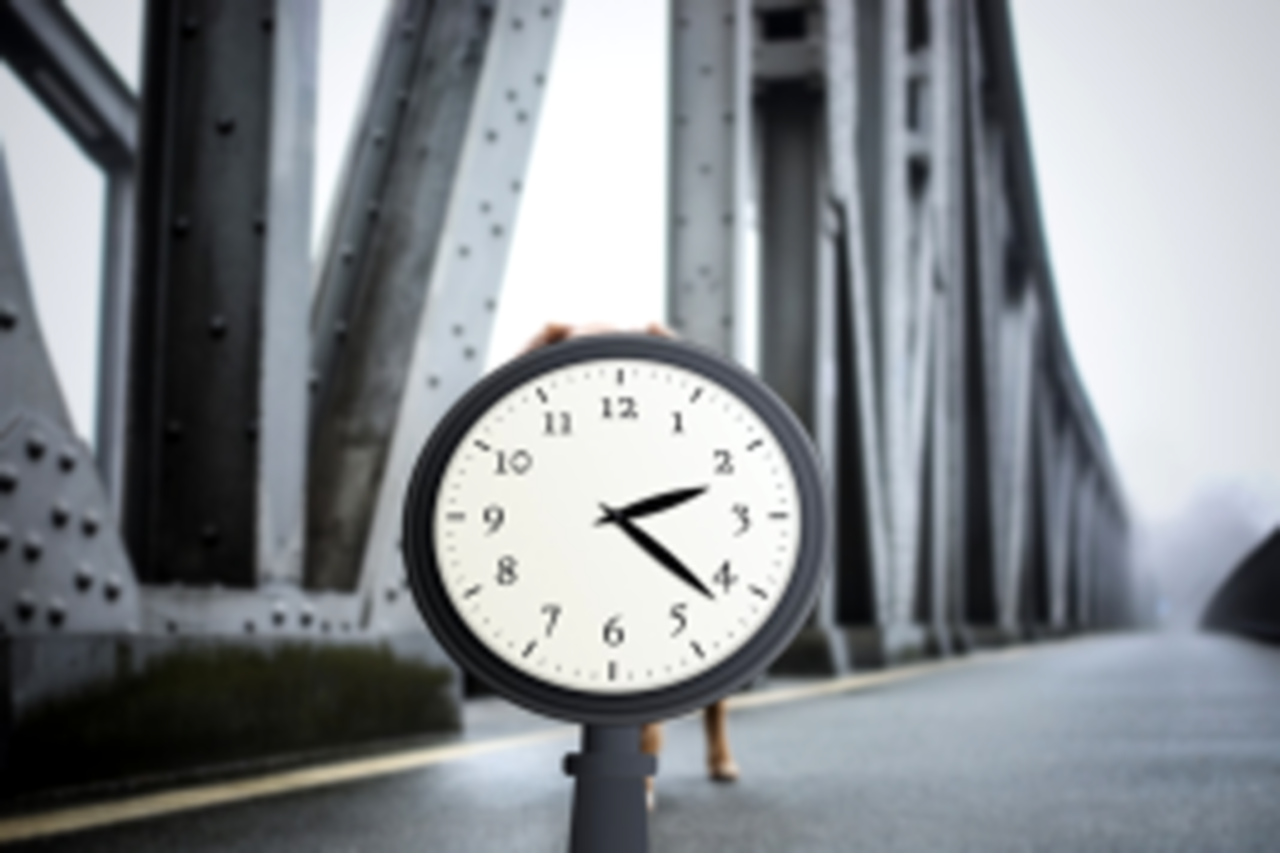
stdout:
{"hour": 2, "minute": 22}
